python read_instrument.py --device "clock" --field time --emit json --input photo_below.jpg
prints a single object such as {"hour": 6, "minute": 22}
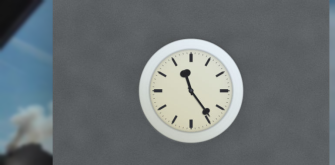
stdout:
{"hour": 11, "minute": 24}
